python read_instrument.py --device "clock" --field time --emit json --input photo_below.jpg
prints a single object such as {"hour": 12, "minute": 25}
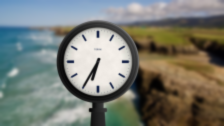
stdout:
{"hour": 6, "minute": 35}
